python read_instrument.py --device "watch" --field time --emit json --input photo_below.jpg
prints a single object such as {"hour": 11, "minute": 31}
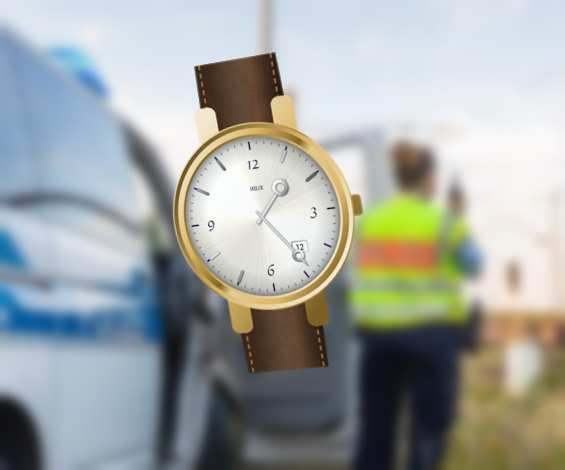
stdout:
{"hour": 1, "minute": 24}
